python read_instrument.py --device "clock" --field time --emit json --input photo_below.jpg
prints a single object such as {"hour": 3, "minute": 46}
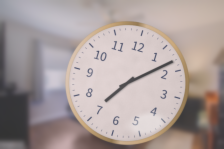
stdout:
{"hour": 7, "minute": 8}
